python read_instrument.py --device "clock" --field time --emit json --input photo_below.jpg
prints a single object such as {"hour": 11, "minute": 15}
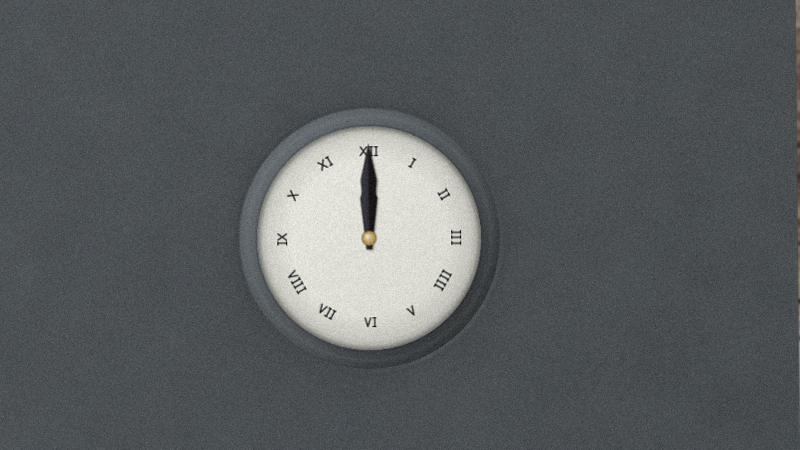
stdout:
{"hour": 12, "minute": 0}
